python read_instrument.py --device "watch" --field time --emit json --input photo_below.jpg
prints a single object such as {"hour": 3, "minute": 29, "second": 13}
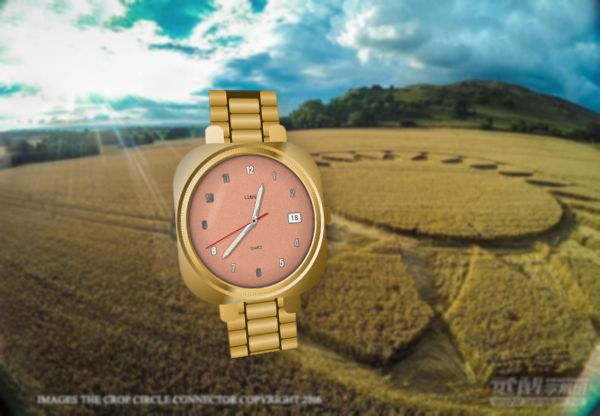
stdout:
{"hour": 12, "minute": 37, "second": 41}
